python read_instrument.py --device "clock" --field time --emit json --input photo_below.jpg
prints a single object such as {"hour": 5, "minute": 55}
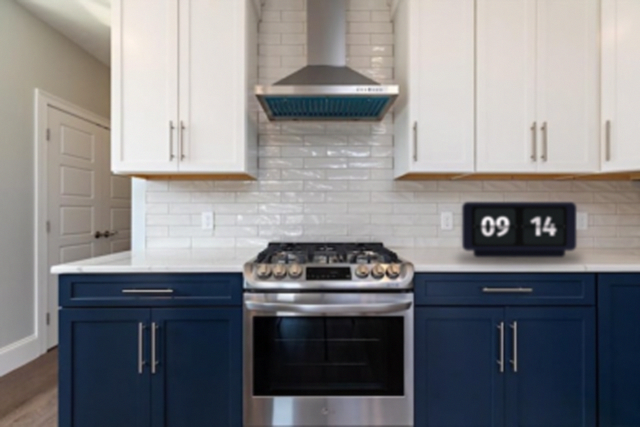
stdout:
{"hour": 9, "minute": 14}
